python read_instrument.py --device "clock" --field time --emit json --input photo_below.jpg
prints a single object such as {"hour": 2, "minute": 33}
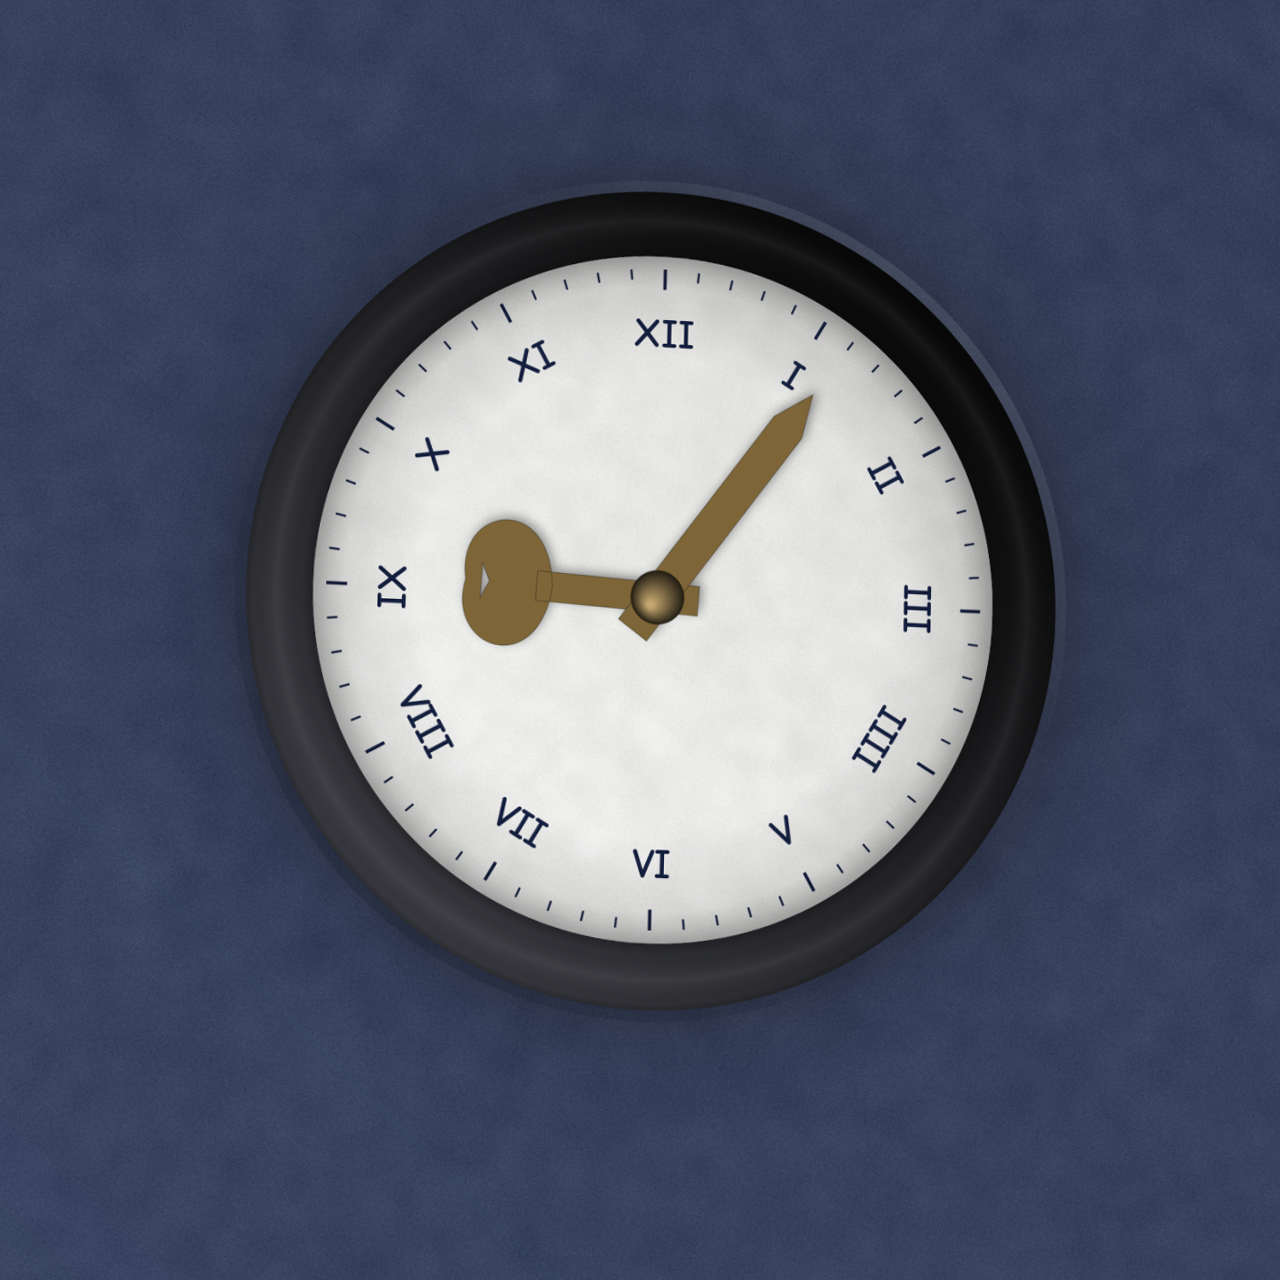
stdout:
{"hour": 9, "minute": 6}
